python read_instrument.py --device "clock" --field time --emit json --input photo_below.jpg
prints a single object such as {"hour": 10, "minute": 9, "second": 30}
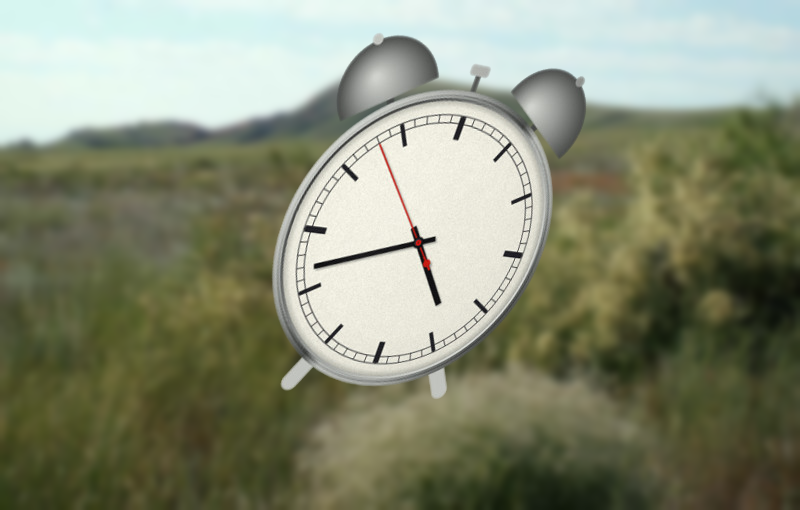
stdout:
{"hour": 4, "minute": 41, "second": 53}
